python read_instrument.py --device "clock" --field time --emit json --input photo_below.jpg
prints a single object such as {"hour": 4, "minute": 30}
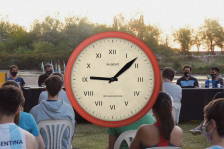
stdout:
{"hour": 9, "minute": 8}
